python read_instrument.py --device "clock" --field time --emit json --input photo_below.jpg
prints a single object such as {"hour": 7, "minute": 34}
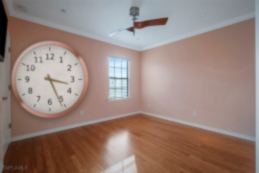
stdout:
{"hour": 3, "minute": 26}
